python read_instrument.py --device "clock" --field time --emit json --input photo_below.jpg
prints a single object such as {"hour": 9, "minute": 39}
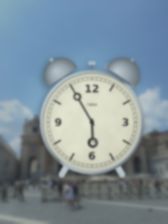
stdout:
{"hour": 5, "minute": 55}
